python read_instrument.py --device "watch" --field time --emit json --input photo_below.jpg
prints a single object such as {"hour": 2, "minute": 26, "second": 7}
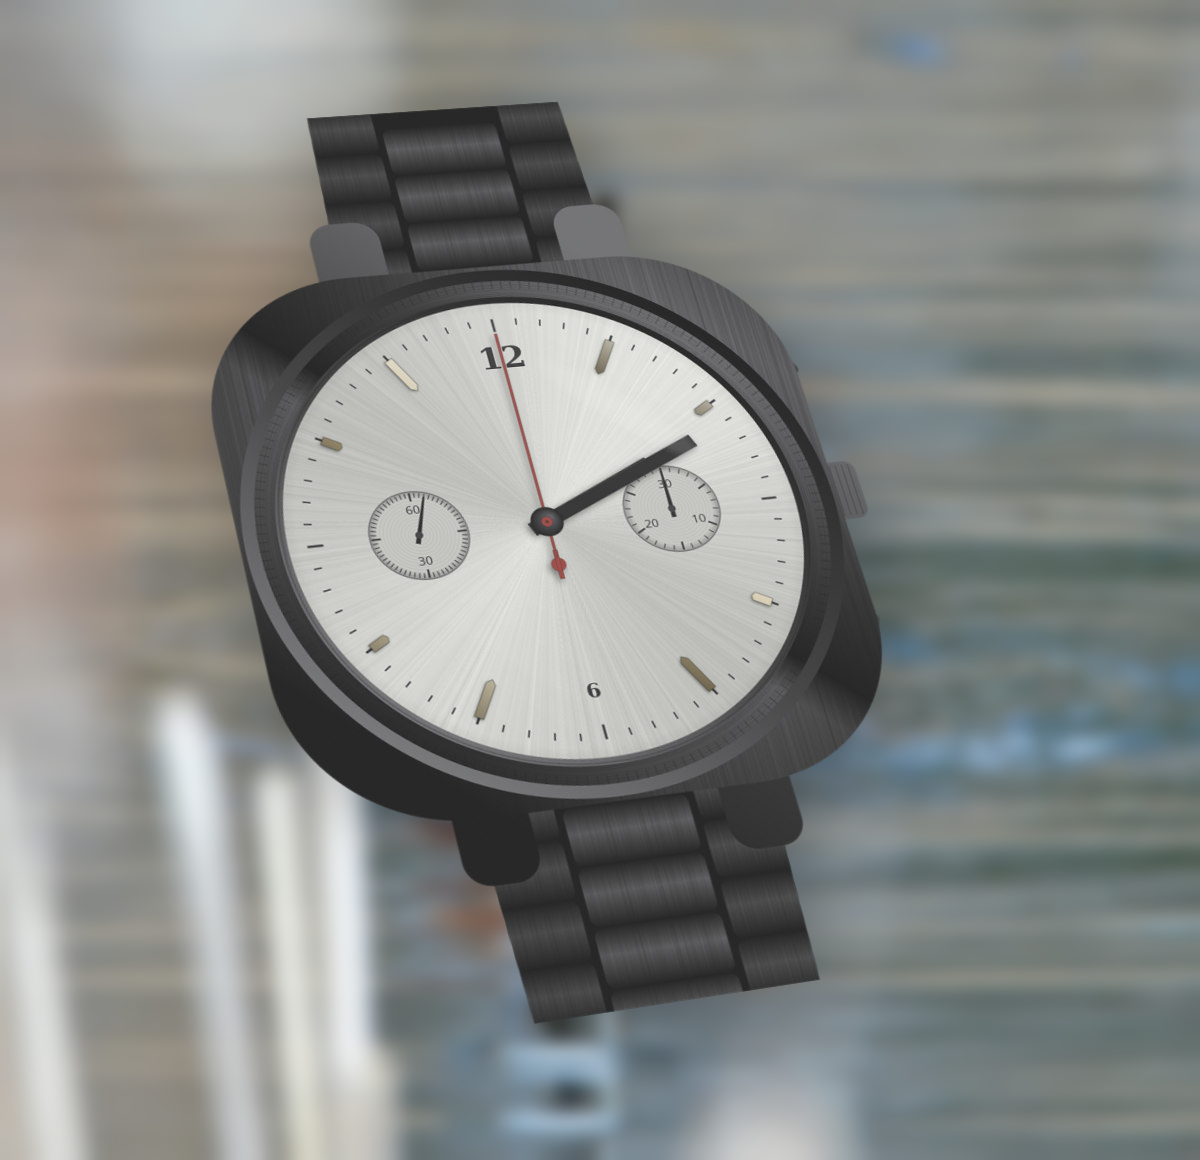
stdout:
{"hour": 2, "minute": 11, "second": 3}
